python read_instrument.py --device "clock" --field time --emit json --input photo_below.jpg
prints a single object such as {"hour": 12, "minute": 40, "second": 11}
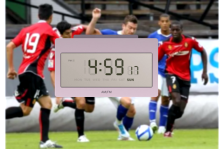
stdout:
{"hour": 4, "minute": 59, "second": 17}
